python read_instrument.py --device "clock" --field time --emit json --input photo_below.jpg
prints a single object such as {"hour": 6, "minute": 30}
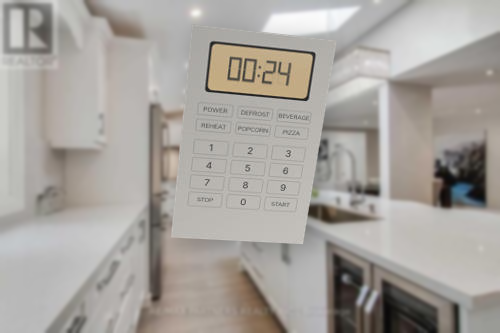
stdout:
{"hour": 0, "minute": 24}
